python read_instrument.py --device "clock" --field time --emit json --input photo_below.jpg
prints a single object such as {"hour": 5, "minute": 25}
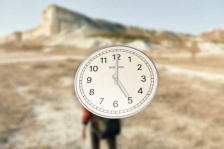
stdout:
{"hour": 5, "minute": 0}
